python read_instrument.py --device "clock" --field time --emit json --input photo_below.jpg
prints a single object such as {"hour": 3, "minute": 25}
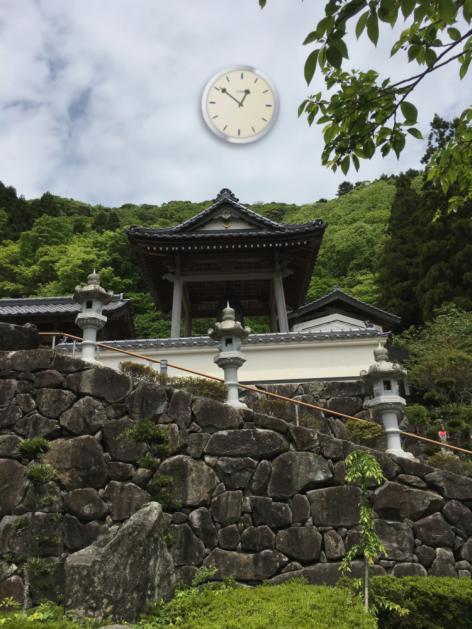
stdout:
{"hour": 12, "minute": 51}
